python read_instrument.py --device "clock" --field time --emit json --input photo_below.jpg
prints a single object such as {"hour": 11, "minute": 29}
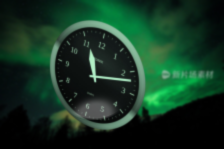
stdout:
{"hour": 11, "minute": 12}
